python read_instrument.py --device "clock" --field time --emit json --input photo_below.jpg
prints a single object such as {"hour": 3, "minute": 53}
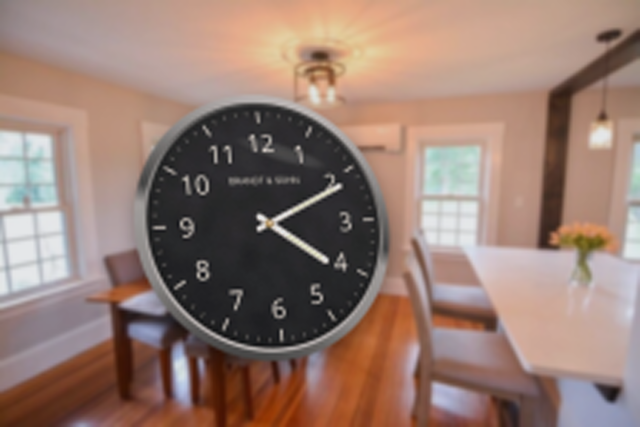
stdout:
{"hour": 4, "minute": 11}
